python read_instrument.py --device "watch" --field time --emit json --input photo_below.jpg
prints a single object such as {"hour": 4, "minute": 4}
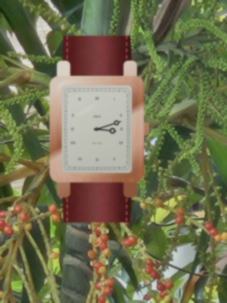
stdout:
{"hour": 3, "minute": 12}
